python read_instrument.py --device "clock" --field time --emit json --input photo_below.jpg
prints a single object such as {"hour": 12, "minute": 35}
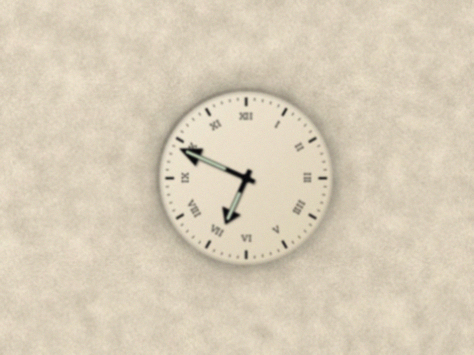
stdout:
{"hour": 6, "minute": 49}
